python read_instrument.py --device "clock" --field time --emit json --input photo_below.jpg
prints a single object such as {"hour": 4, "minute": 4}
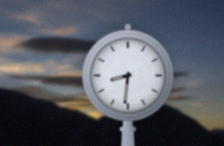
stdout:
{"hour": 8, "minute": 31}
